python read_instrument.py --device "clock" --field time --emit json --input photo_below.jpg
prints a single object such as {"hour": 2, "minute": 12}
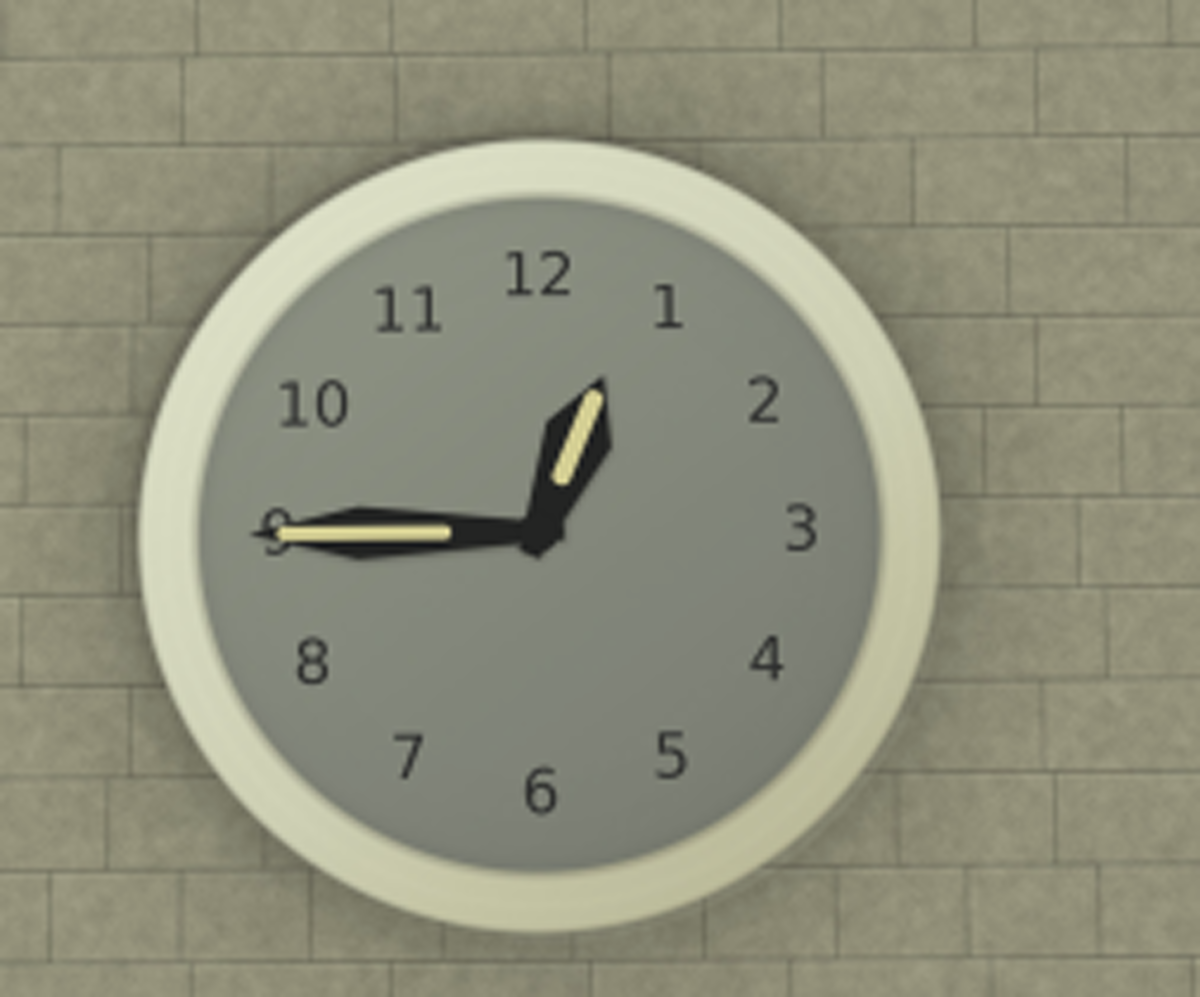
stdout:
{"hour": 12, "minute": 45}
